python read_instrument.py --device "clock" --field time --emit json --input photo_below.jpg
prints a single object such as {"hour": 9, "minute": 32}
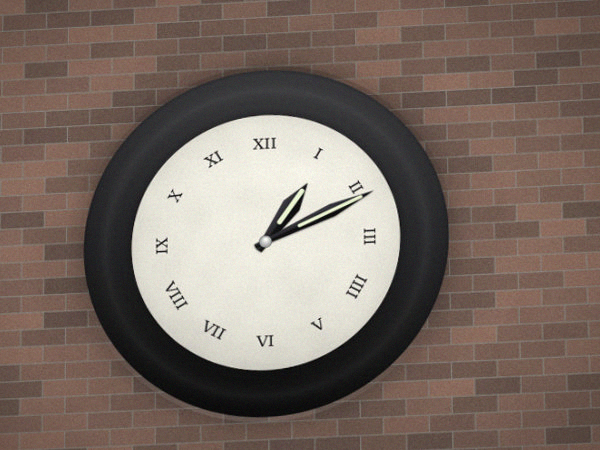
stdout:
{"hour": 1, "minute": 11}
